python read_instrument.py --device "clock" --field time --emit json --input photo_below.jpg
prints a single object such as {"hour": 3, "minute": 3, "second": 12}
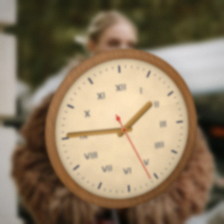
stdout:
{"hour": 1, "minute": 45, "second": 26}
